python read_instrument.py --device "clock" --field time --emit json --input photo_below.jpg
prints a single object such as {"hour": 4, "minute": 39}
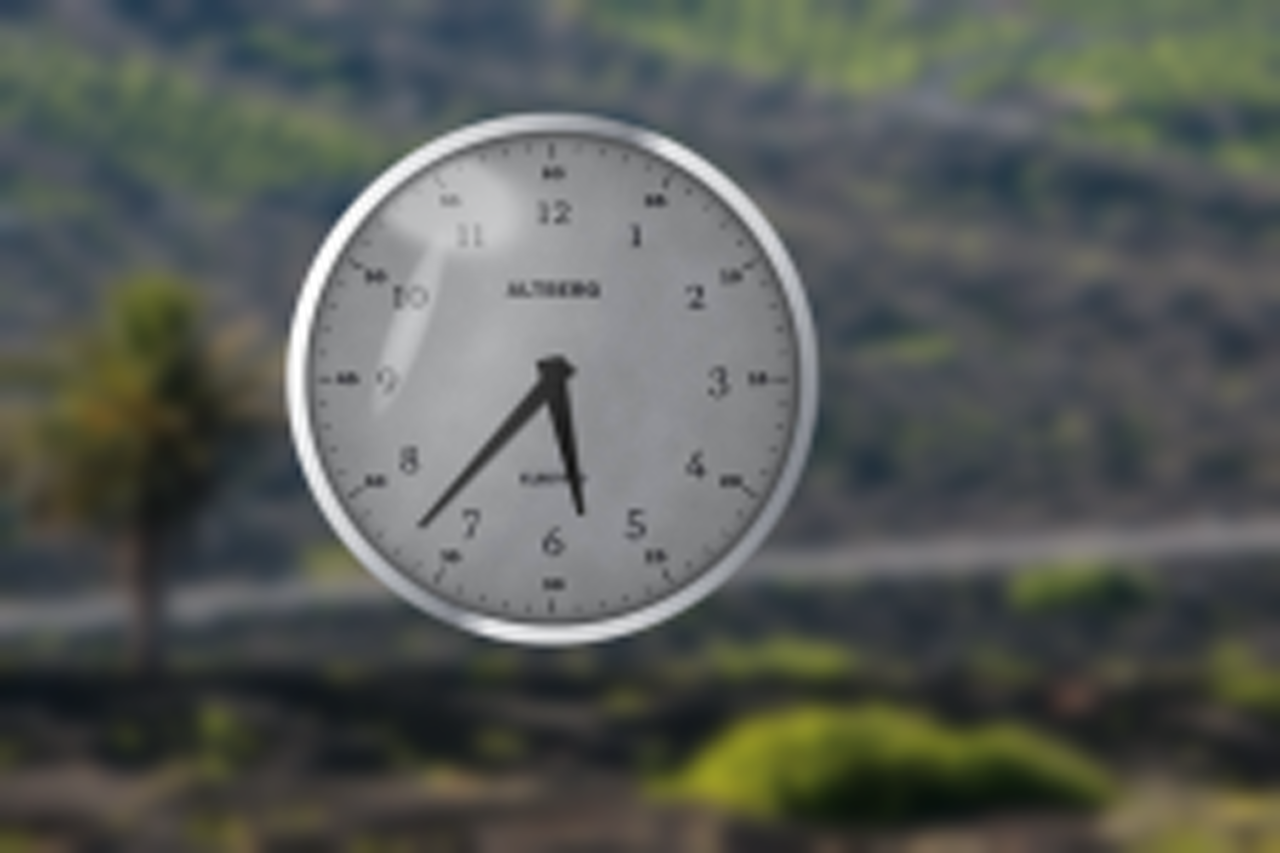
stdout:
{"hour": 5, "minute": 37}
